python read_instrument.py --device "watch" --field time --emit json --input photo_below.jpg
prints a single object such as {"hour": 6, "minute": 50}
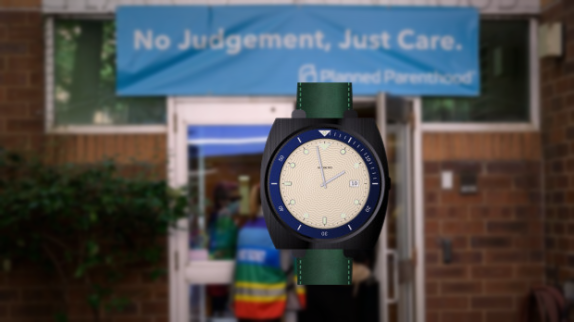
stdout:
{"hour": 1, "minute": 58}
